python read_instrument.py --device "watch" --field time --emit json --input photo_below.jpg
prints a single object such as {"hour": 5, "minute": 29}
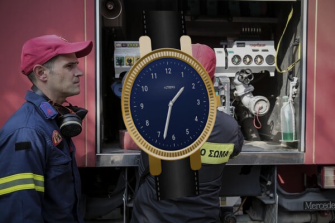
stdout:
{"hour": 1, "minute": 33}
